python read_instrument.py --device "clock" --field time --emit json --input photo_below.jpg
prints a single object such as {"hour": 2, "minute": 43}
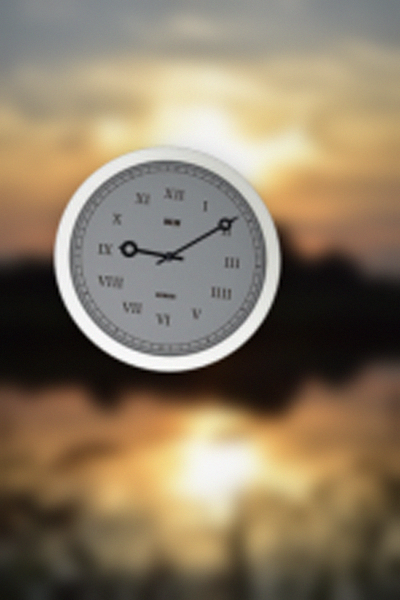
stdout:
{"hour": 9, "minute": 9}
